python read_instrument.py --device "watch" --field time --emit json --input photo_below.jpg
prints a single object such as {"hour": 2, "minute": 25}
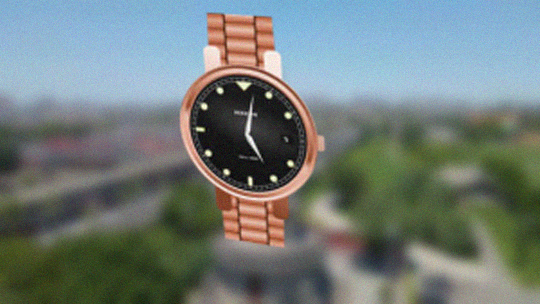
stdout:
{"hour": 5, "minute": 2}
